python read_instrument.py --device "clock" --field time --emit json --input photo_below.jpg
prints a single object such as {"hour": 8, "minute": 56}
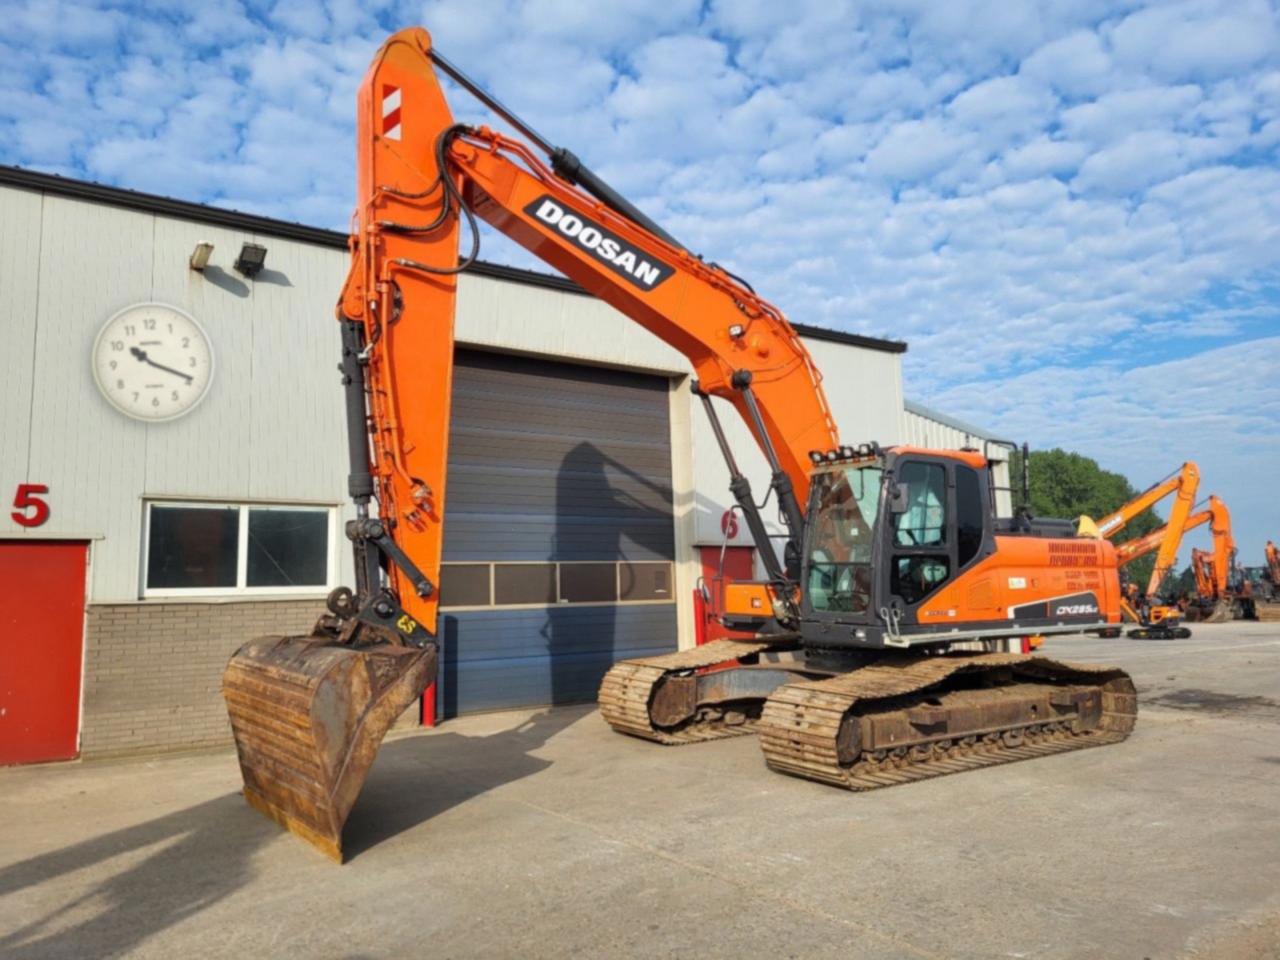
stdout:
{"hour": 10, "minute": 19}
